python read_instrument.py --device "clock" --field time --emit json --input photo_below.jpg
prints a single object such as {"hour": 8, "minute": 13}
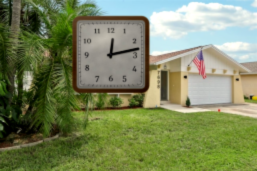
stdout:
{"hour": 12, "minute": 13}
